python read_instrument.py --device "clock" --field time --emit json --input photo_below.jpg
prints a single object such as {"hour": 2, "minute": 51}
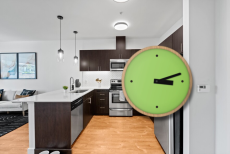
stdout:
{"hour": 3, "minute": 12}
